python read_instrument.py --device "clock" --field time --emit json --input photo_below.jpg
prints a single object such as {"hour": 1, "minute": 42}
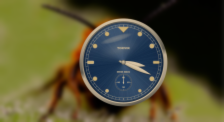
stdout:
{"hour": 3, "minute": 19}
